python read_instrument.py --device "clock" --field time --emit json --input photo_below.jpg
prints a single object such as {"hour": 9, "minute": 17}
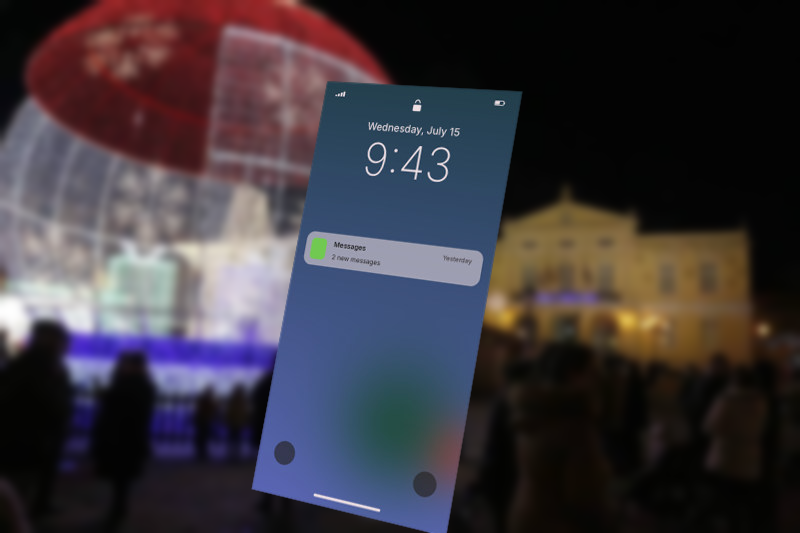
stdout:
{"hour": 9, "minute": 43}
